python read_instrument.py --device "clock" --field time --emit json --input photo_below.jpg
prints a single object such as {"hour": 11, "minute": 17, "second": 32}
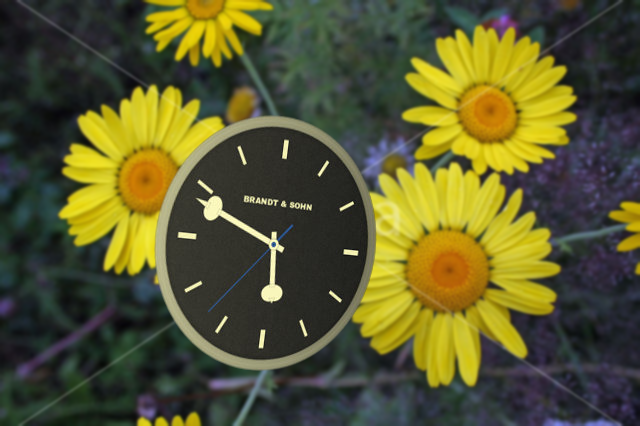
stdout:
{"hour": 5, "minute": 48, "second": 37}
